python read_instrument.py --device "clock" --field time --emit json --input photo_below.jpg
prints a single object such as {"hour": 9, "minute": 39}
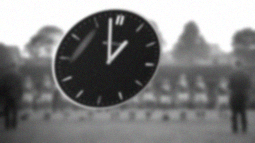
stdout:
{"hour": 12, "minute": 58}
